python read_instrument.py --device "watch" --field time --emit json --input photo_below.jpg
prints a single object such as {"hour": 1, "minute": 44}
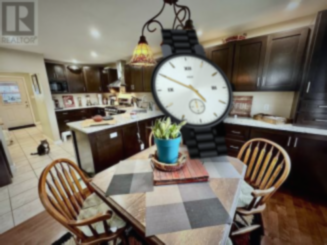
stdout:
{"hour": 4, "minute": 50}
